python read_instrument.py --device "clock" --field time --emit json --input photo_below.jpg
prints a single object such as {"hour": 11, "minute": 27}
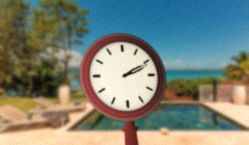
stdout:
{"hour": 2, "minute": 11}
